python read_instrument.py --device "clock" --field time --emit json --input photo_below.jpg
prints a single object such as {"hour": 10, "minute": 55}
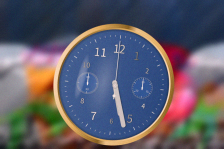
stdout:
{"hour": 5, "minute": 27}
